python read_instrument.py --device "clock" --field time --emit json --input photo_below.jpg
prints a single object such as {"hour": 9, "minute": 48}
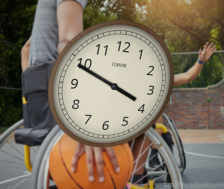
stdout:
{"hour": 3, "minute": 49}
